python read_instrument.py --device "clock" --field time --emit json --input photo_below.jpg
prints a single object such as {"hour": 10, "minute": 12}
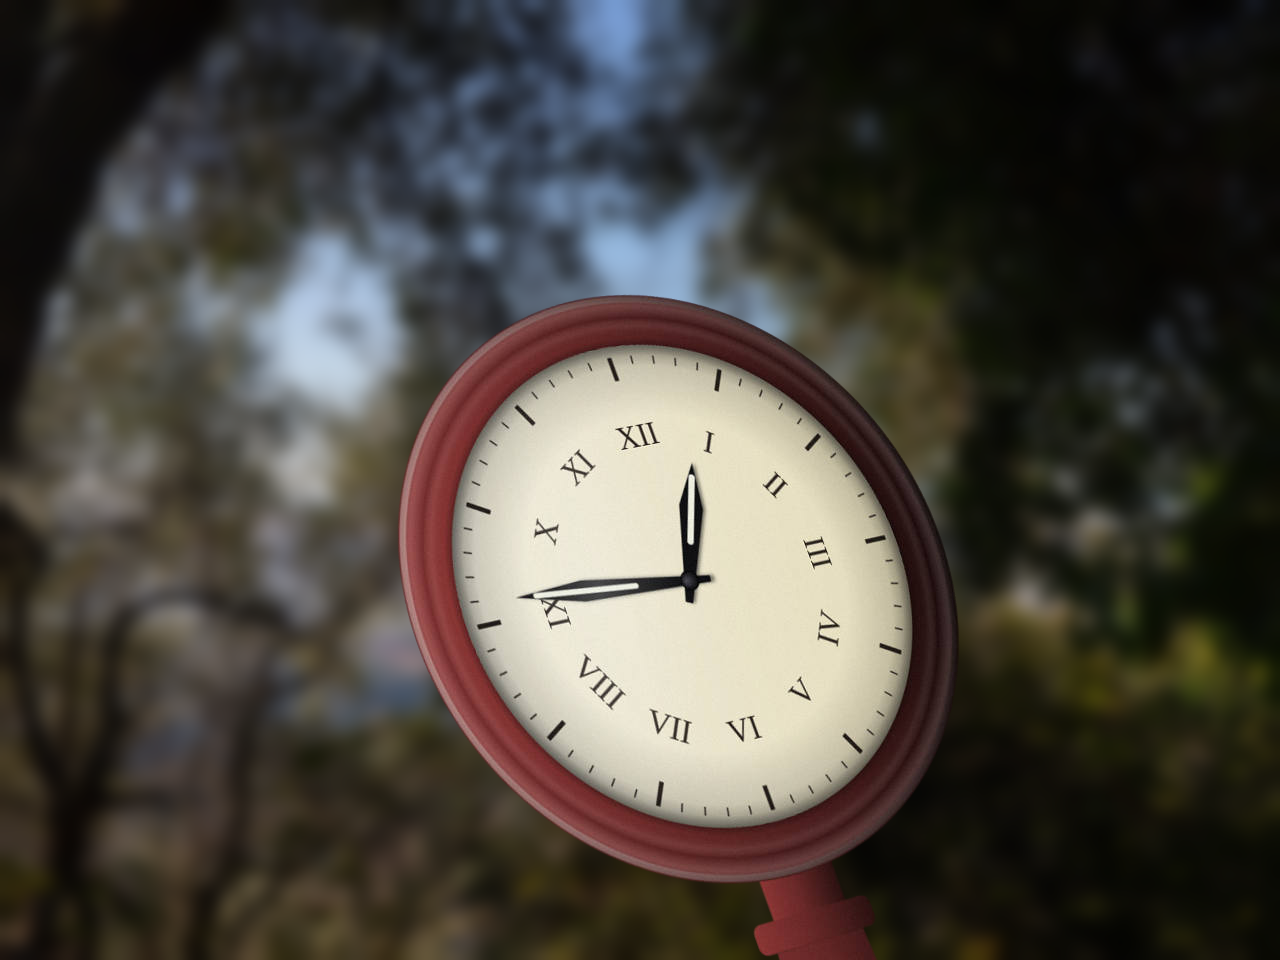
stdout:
{"hour": 12, "minute": 46}
